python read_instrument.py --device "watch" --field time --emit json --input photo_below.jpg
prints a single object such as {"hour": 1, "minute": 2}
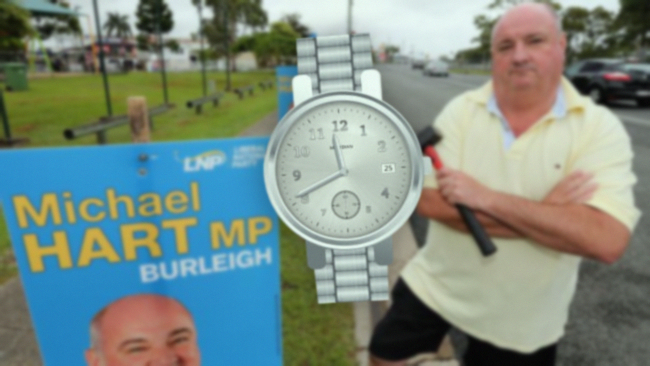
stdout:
{"hour": 11, "minute": 41}
